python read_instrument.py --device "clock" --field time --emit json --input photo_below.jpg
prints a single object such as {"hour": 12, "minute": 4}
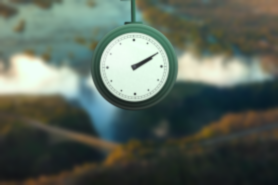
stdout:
{"hour": 2, "minute": 10}
